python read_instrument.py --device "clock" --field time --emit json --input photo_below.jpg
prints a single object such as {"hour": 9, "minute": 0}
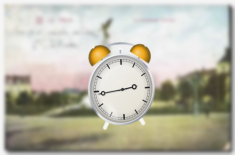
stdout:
{"hour": 2, "minute": 44}
